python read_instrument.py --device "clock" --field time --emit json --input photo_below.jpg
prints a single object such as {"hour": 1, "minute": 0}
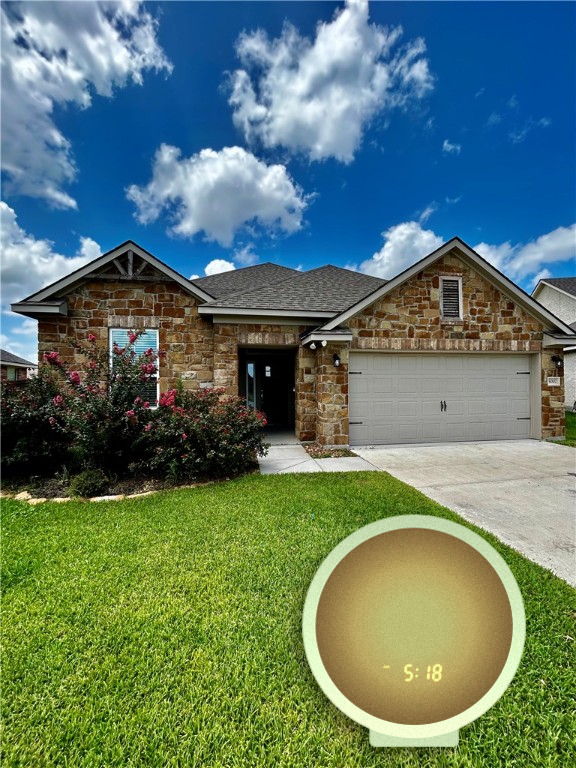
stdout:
{"hour": 5, "minute": 18}
